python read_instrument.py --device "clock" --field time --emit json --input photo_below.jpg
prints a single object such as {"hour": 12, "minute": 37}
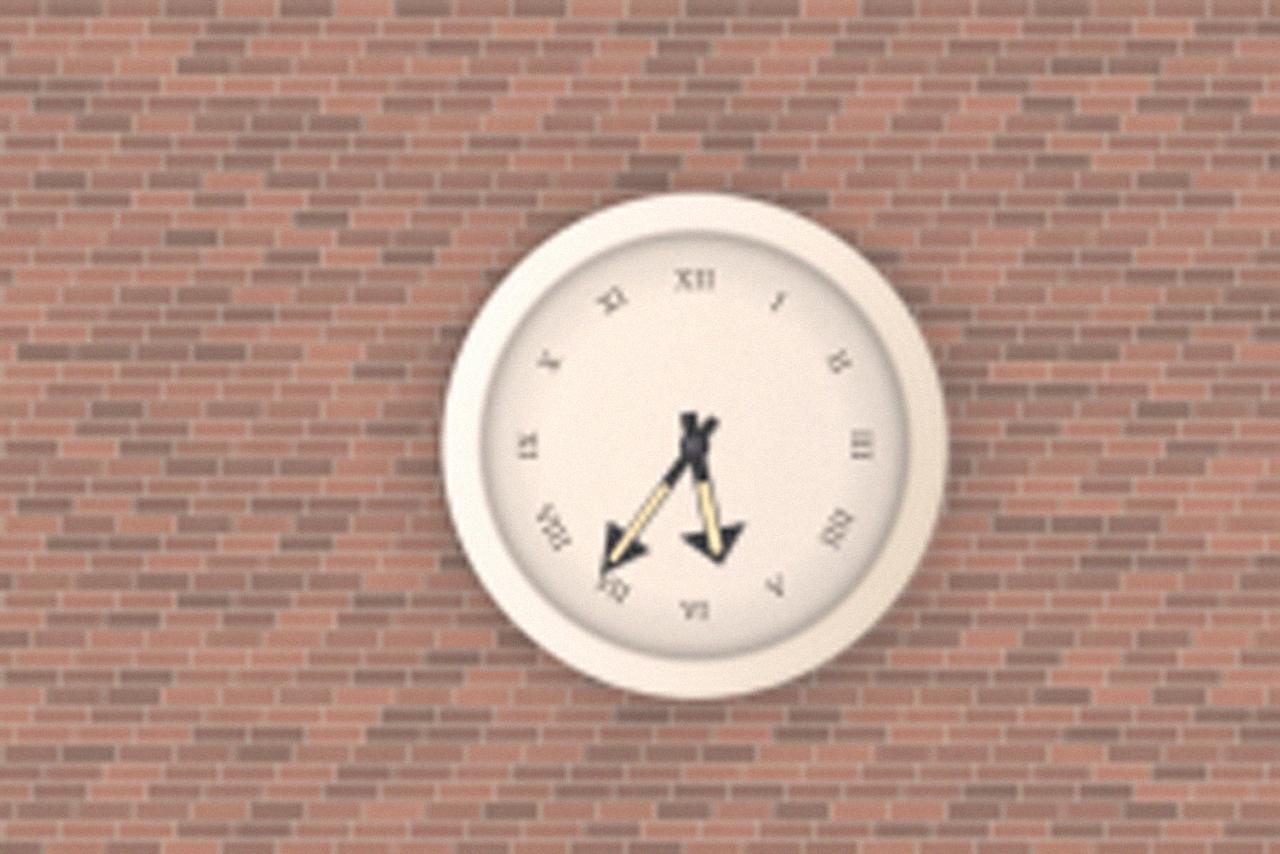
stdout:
{"hour": 5, "minute": 36}
